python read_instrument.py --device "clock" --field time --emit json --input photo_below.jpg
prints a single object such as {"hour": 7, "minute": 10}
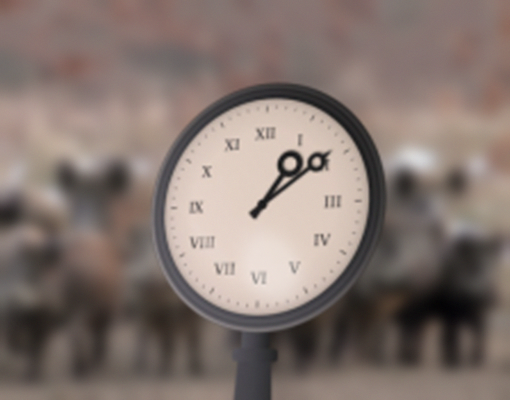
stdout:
{"hour": 1, "minute": 9}
